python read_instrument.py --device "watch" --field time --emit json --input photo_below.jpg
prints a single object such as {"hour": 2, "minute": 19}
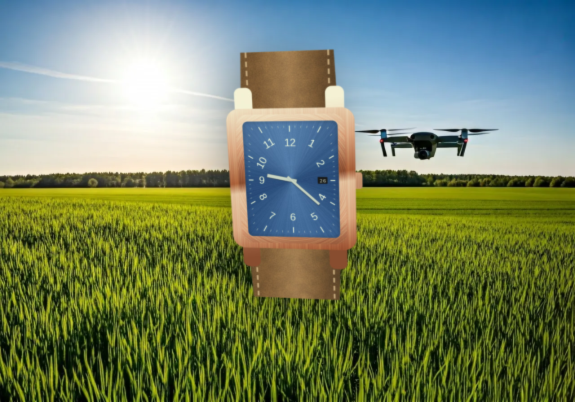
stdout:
{"hour": 9, "minute": 22}
